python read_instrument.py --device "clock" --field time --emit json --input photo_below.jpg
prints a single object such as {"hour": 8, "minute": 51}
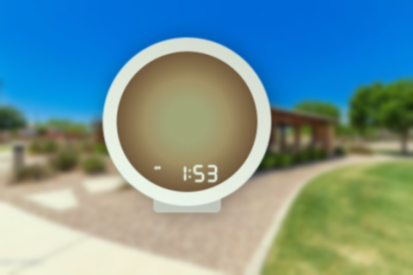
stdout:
{"hour": 1, "minute": 53}
